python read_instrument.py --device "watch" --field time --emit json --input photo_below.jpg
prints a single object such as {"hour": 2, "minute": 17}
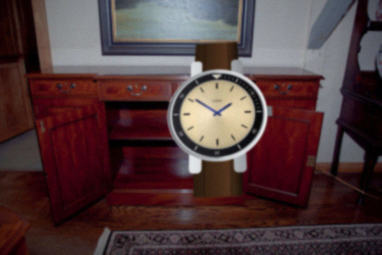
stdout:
{"hour": 1, "minute": 51}
